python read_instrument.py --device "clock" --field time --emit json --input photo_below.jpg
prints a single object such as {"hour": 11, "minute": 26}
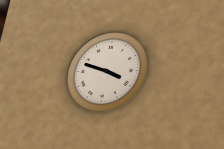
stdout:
{"hour": 3, "minute": 48}
